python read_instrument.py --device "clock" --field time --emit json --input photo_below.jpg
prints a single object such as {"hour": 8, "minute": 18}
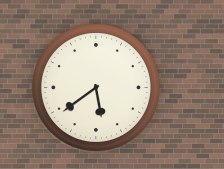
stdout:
{"hour": 5, "minute": 39}
